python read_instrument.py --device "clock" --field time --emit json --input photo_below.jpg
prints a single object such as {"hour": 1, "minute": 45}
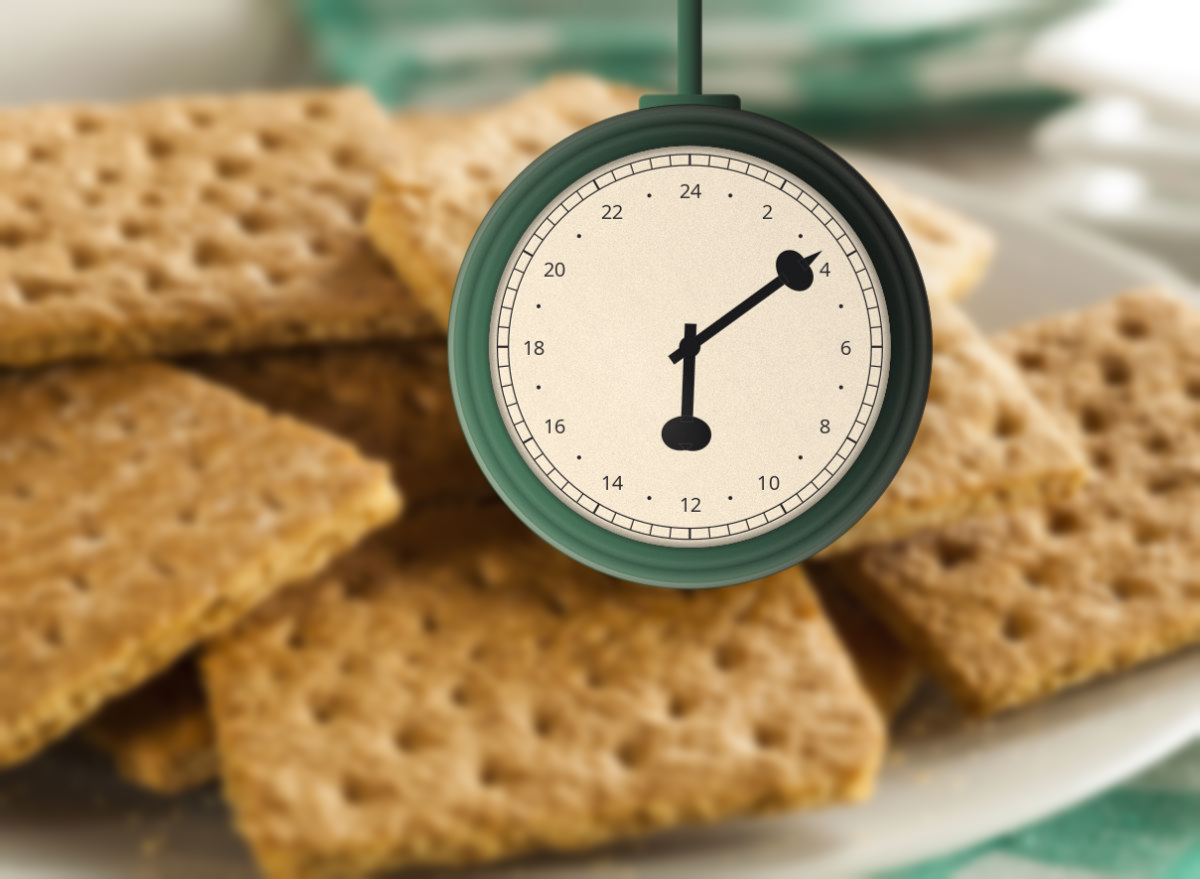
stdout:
{"hour": 12, "minute": 9}
